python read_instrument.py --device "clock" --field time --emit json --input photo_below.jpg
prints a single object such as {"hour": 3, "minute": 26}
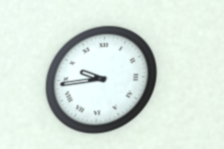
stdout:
{"hour": 9, "minute": 44}
